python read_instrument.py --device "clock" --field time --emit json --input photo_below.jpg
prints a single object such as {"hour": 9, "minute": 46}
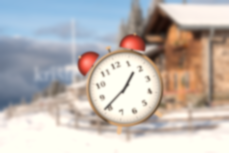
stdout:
{"hour": 1, "minute": 41}
